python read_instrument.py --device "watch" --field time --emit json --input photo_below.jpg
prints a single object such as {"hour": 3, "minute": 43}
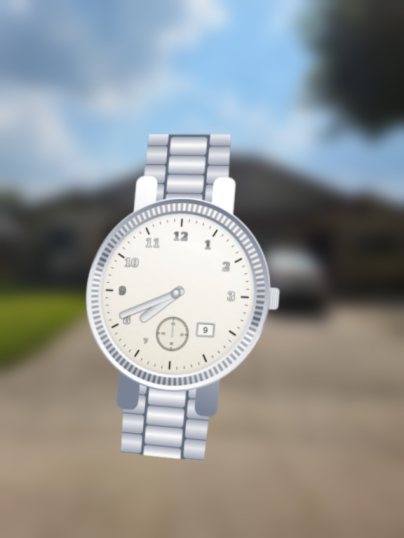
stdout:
{"hour": 7, "minute": 41}
